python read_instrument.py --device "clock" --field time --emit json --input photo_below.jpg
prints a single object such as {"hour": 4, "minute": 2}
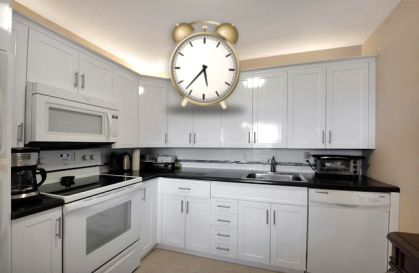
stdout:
{"hour": 5, "minute": 37}
